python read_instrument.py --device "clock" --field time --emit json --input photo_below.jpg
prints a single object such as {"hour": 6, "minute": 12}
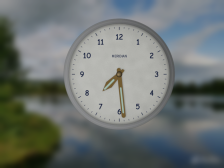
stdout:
{"hour": 7, "minute": 29}
